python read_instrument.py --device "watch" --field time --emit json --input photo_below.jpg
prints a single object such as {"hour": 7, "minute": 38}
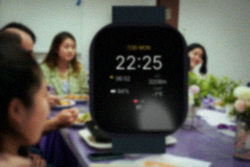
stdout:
{"hour": 22, "minute": 25}
